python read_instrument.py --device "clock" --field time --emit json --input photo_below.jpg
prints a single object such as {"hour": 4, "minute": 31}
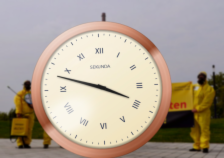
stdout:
{"hour": 3, "minute": 48}
